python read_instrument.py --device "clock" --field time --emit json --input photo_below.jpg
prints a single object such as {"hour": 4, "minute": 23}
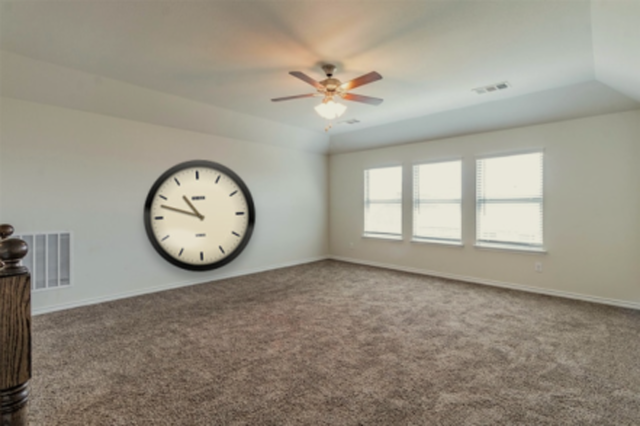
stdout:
{"hour": 10, "minute": 48}
